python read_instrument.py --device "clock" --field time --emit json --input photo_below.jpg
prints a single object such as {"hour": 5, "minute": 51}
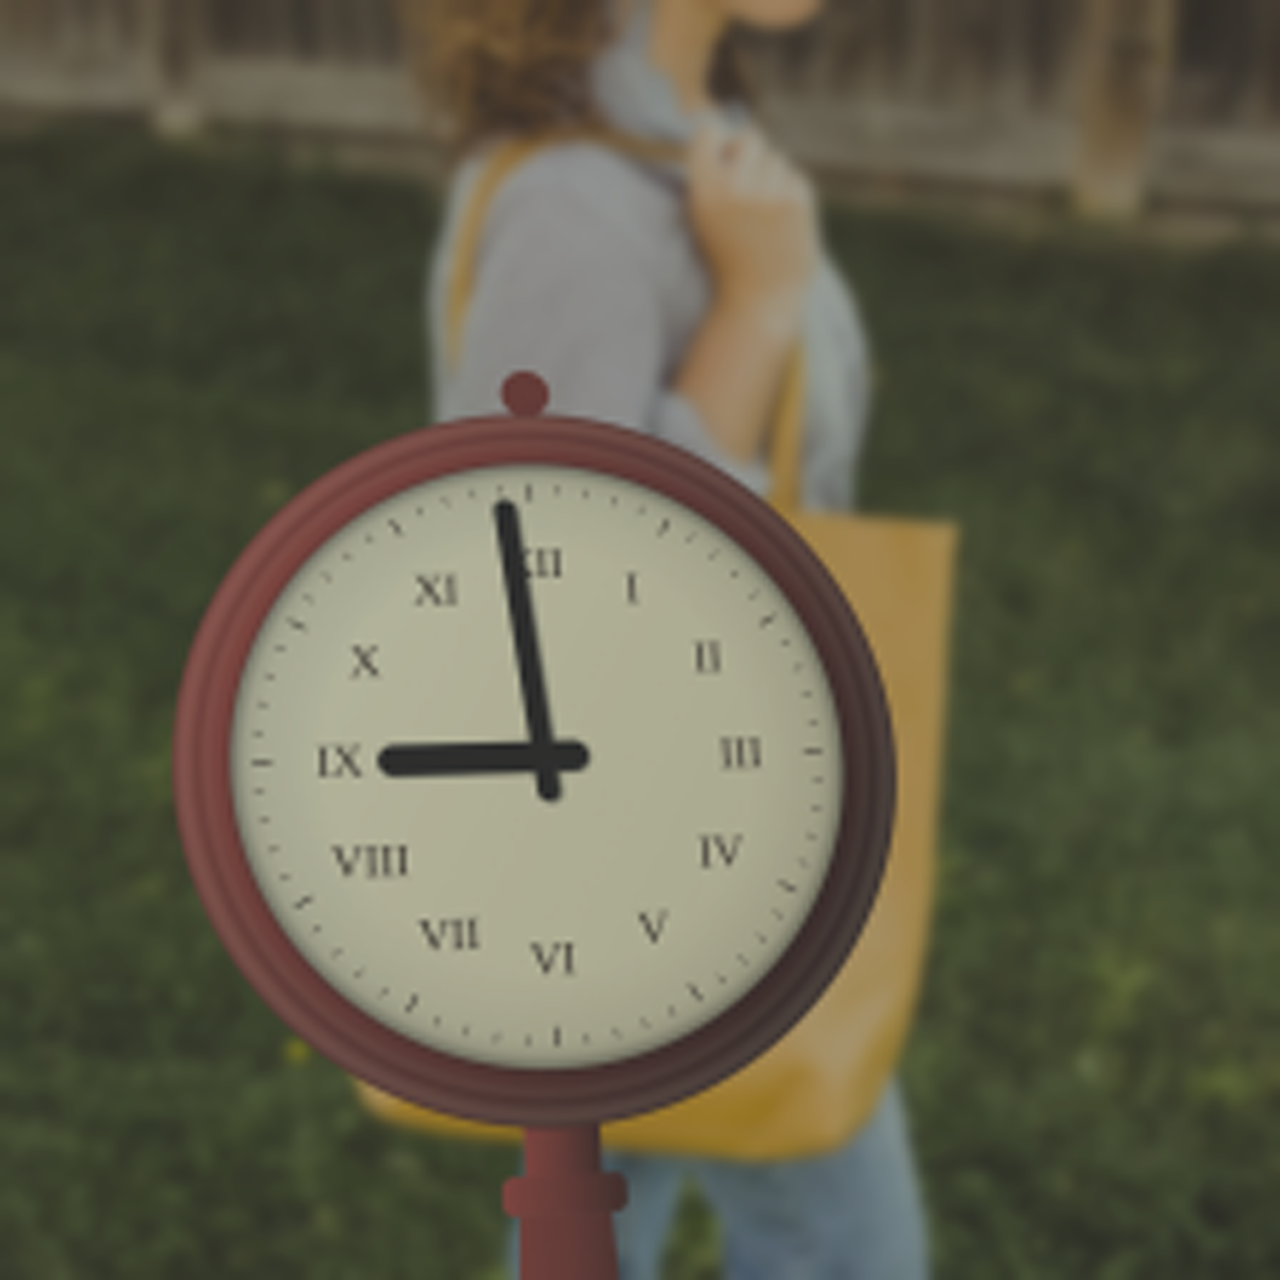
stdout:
{"hour": 8, "minute": 59}
